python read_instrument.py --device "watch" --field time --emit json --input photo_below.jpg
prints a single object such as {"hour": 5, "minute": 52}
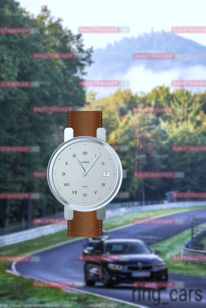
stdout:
{"hour": 11, "minute": 6}
